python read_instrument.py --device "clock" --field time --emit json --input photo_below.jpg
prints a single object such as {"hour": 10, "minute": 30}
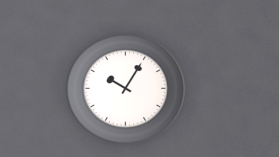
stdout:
{"hour": 10, "minute": 5}
